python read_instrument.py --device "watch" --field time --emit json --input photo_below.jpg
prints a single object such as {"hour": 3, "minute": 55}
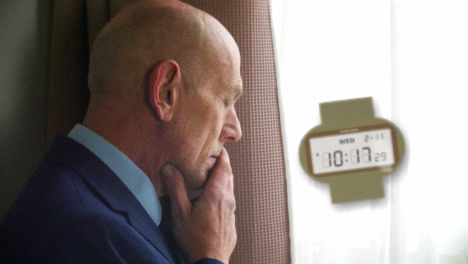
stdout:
{"hour": 10, "minute": 17}
